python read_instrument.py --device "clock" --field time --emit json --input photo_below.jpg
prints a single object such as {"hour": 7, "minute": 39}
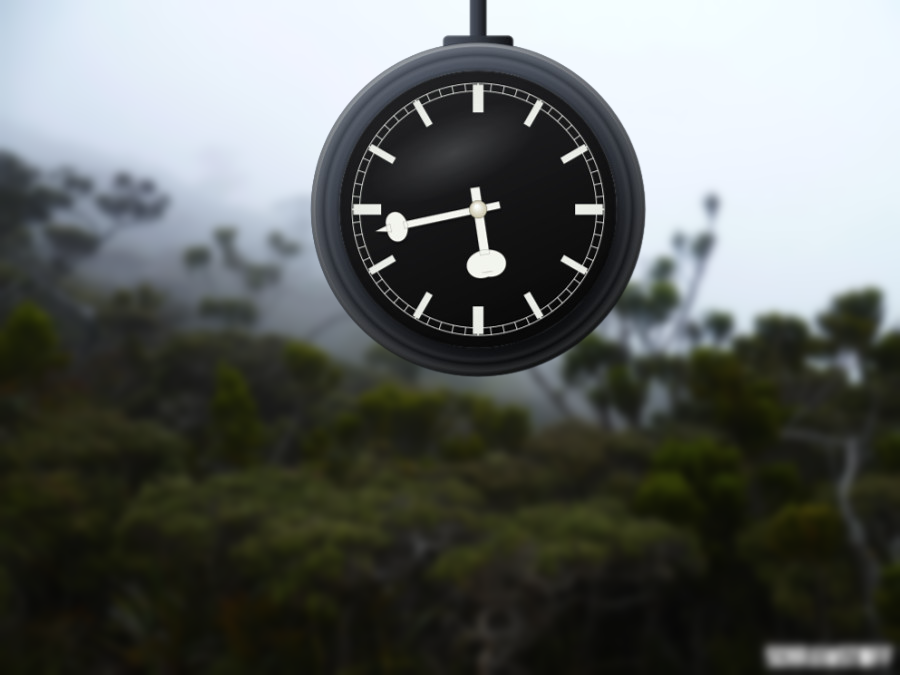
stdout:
{"hour": 5, "minute": 43}
